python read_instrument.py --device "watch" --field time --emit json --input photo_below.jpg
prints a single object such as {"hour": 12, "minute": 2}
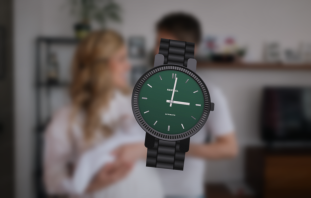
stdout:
{"hour": 3, "minute": 1}
